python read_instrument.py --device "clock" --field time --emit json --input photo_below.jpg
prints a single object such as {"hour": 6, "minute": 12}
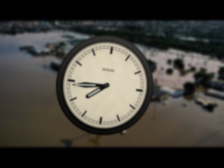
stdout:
{"hour": 7, "minute": 44}
